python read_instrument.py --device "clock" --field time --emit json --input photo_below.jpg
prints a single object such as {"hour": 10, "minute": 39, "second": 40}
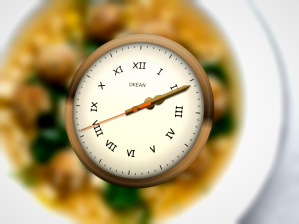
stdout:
{"hour": 2, "minute": 10, "second": 41}
